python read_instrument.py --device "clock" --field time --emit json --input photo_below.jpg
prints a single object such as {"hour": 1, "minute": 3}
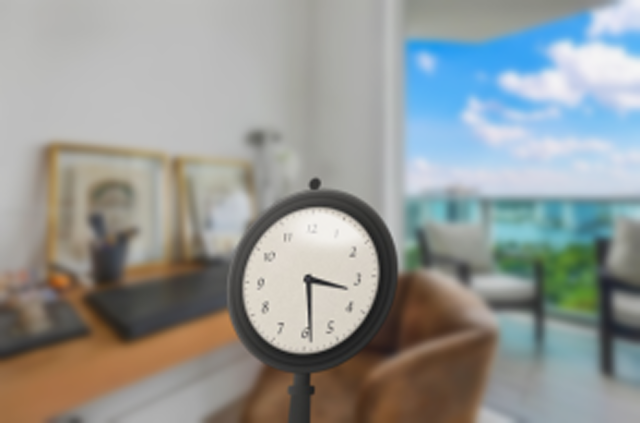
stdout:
{"hour": 3, "minute": 29}
